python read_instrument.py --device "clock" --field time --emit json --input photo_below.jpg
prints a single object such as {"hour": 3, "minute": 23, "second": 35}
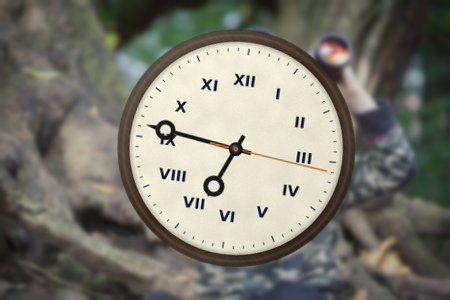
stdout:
{"hour": 6, "minute": 46, "second": 16}
